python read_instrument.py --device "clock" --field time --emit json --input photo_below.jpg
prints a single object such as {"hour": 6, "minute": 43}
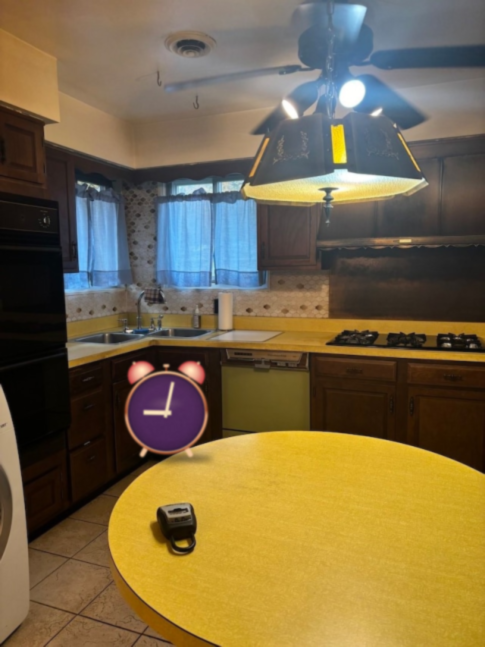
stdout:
{"hour": 9, "minute": 2}
